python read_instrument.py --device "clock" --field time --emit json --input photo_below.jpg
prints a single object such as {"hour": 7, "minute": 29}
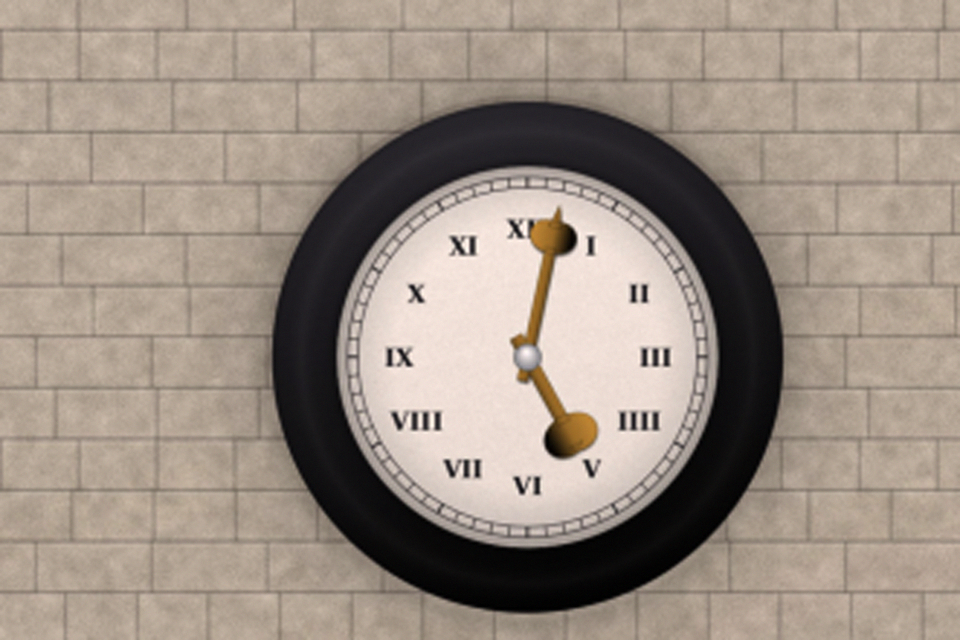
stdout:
{"hour": 5, "minute": 2}
